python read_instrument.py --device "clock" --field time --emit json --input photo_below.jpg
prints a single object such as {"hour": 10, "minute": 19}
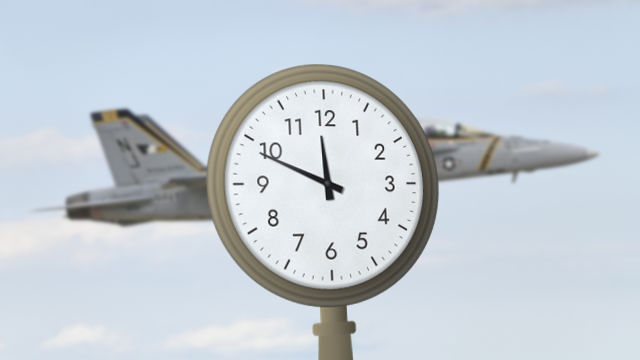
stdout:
{"hour": 11, "minute": 49}
